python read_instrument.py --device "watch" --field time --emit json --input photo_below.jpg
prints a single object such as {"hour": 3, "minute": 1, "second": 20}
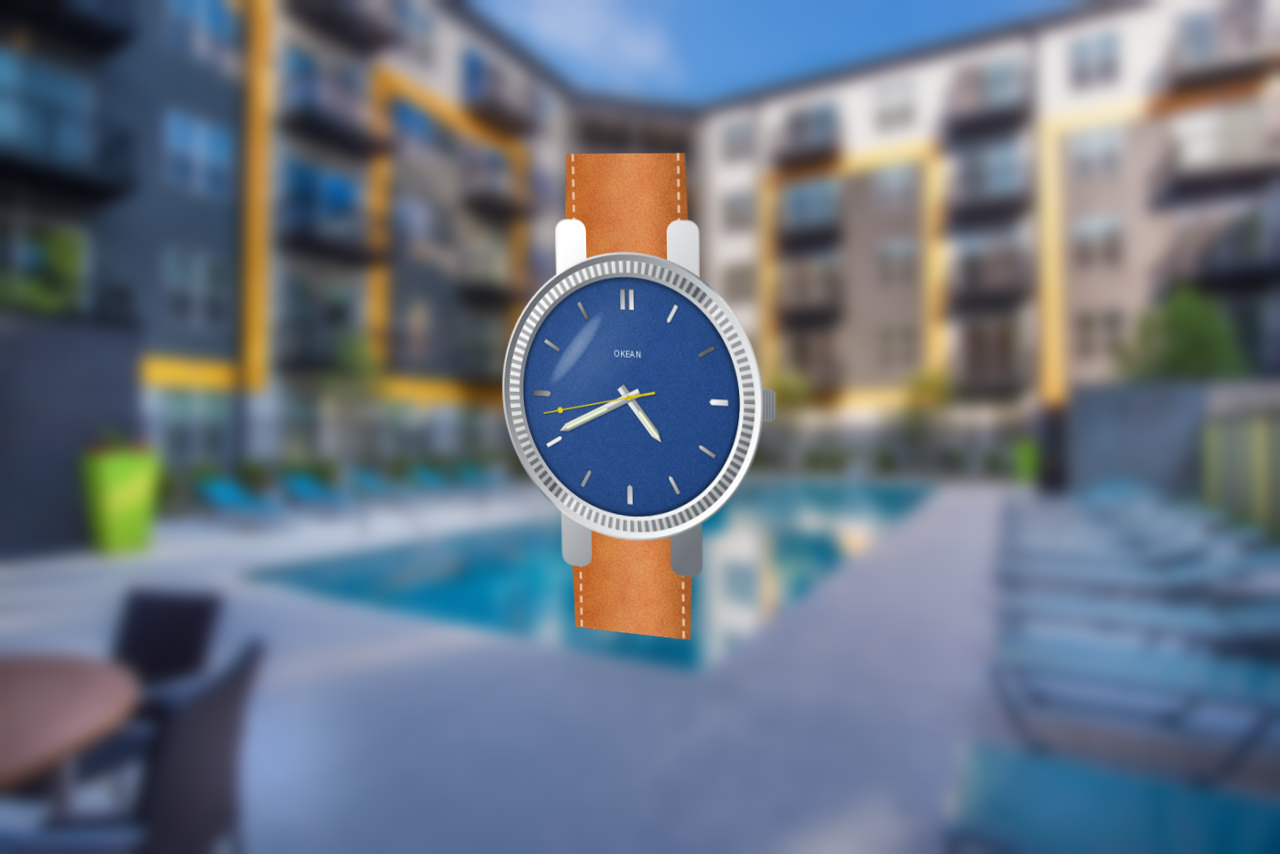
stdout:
{"hour": 4, "minute": 40, "second": 43}
